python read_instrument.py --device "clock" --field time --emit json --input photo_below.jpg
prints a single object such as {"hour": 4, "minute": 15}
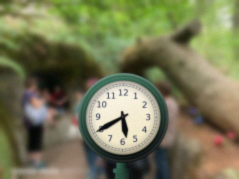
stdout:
{"hour": 5, "minute": 40}
